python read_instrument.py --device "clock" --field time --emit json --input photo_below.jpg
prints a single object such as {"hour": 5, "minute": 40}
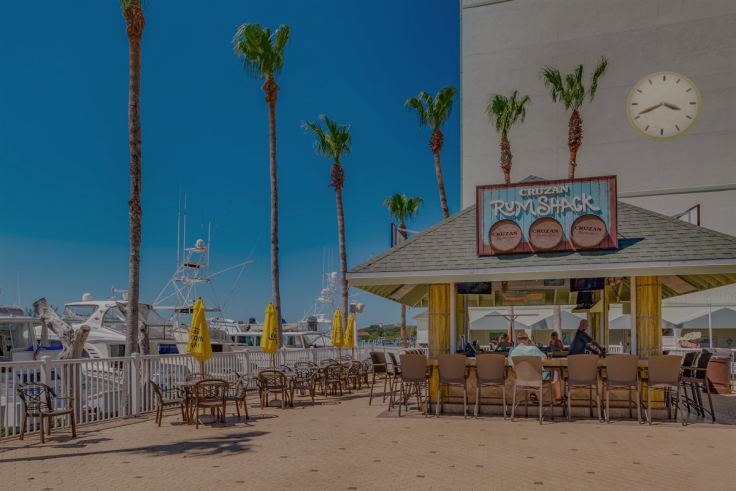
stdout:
{"hour": 3, "minute": 41}
